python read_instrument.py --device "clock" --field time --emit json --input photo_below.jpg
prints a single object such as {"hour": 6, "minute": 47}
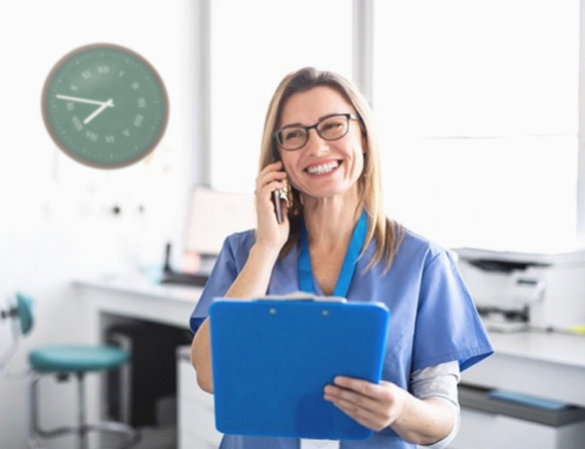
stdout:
{"hour": 7, "minute": 47}
